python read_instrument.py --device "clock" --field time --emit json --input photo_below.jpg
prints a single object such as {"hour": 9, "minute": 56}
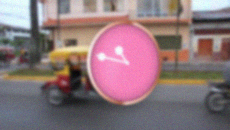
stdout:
{"hour": 10, "minute": 47}
